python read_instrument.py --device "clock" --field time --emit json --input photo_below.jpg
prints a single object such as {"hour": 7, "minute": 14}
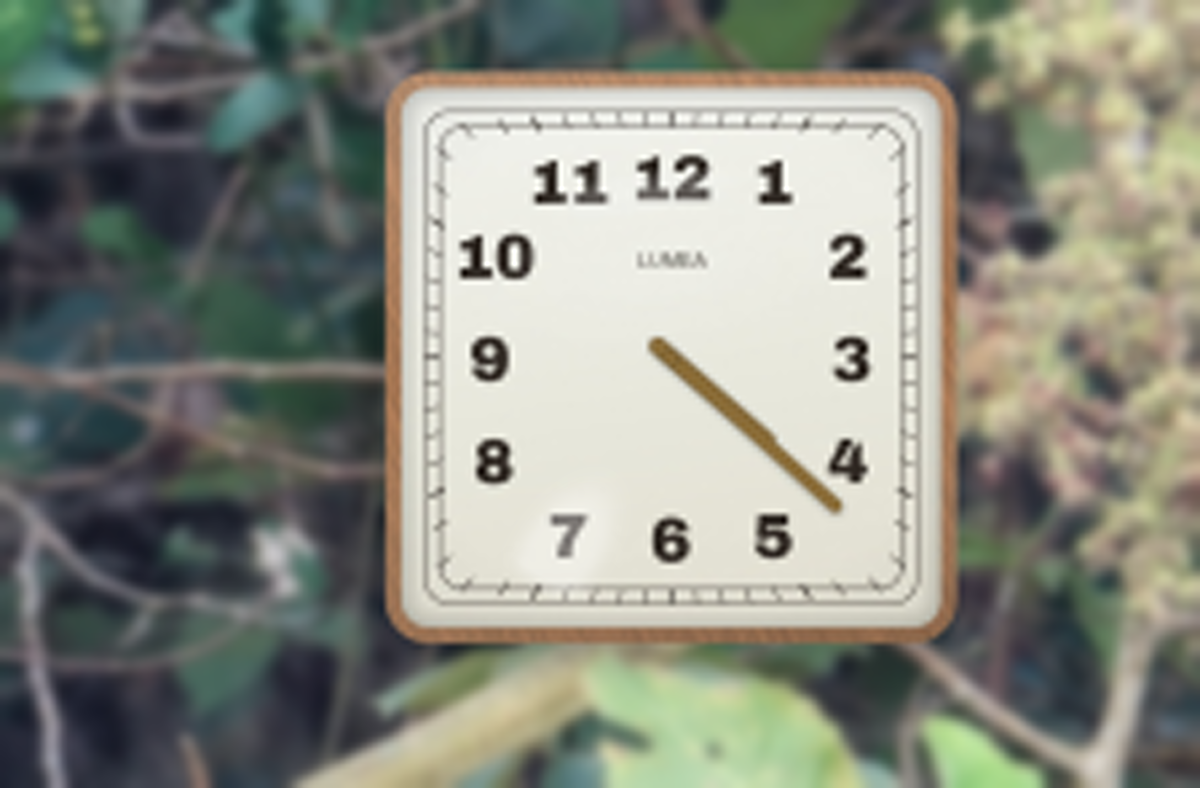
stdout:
{"hour": 4, "minute": 22}
